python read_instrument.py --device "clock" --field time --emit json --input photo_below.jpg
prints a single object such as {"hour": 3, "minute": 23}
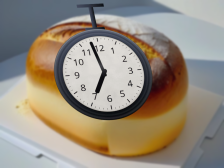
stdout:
{"hour": 6, "minute": 58}
